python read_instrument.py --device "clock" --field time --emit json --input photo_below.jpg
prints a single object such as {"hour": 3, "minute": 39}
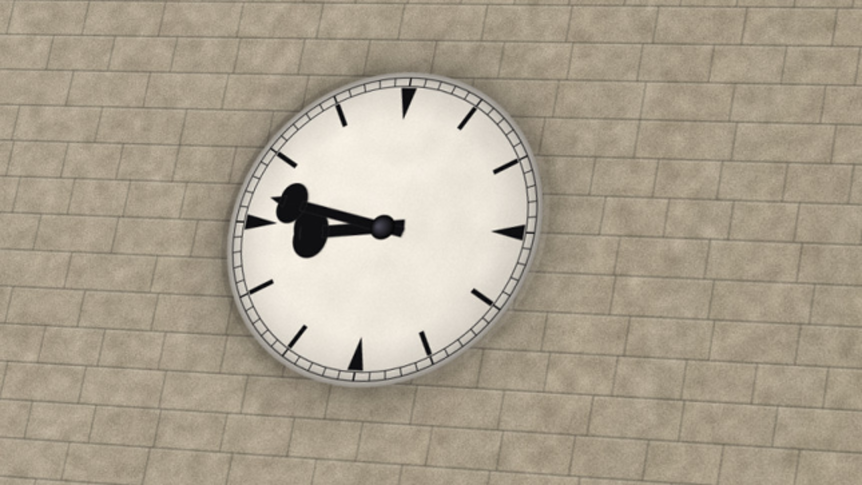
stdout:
{"hour": 8, "minute": 47}
